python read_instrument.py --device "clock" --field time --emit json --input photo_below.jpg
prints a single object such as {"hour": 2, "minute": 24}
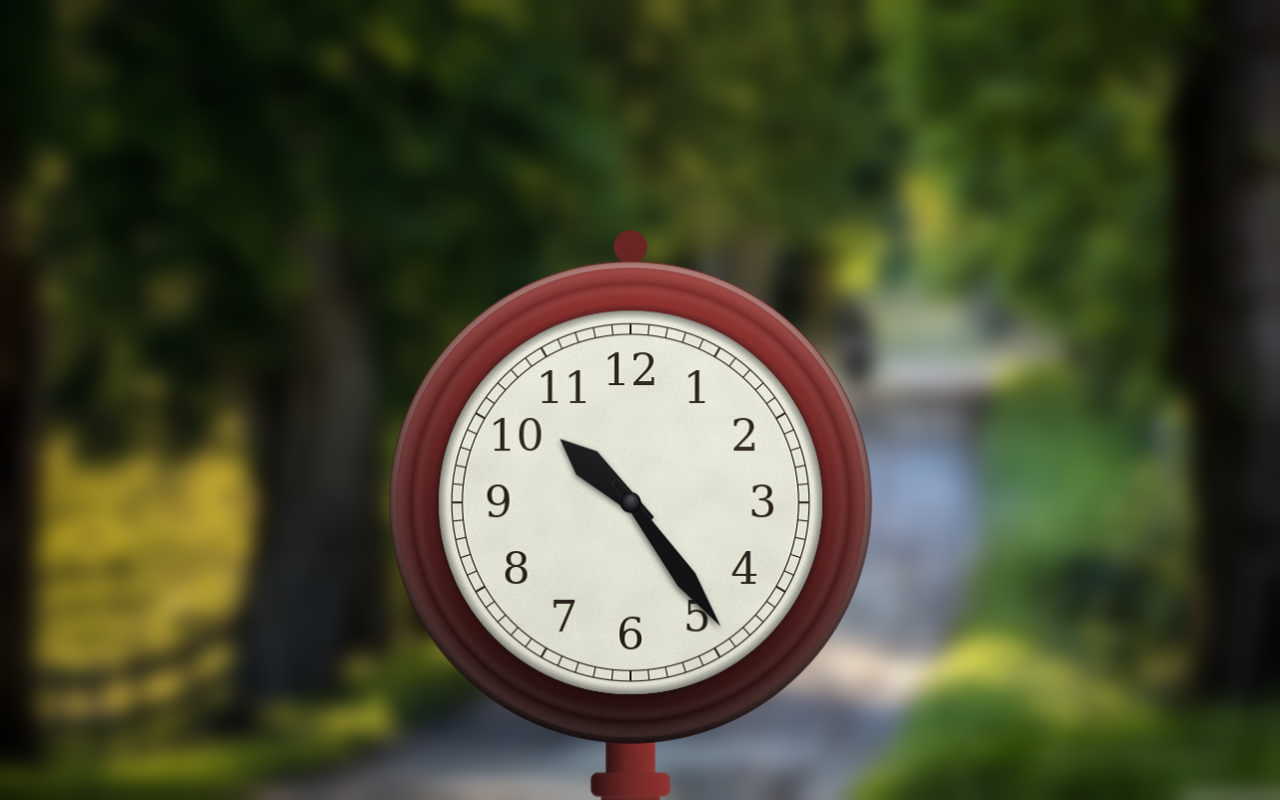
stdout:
{"hour": 10, "minute": 24}
